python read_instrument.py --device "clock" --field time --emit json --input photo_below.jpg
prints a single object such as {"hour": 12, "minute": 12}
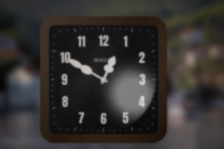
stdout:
{"hour": 12, "minute": 50}
